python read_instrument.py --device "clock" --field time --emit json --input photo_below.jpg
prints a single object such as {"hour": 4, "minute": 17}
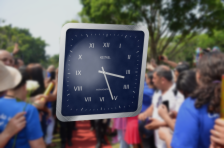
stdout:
{"hour": 3, "minute": 26}
